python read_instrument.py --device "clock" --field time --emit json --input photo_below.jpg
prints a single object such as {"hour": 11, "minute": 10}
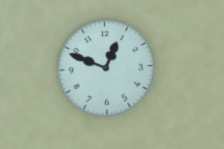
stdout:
{"hour": 12, "minute": 49}
